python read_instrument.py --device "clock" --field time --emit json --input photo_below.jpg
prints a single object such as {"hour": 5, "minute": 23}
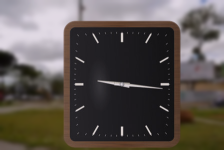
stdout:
{"hour": 9, "minute": 16}
